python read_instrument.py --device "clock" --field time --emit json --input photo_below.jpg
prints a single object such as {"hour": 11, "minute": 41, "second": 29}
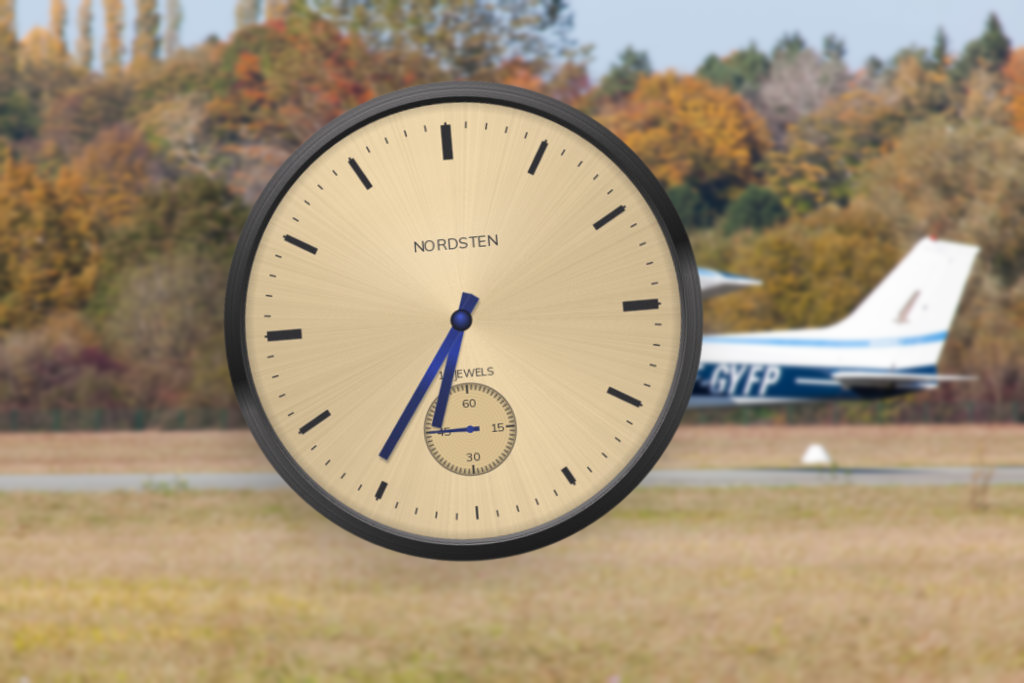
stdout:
{"hour": 6, "minute": 35, "second": 45}
